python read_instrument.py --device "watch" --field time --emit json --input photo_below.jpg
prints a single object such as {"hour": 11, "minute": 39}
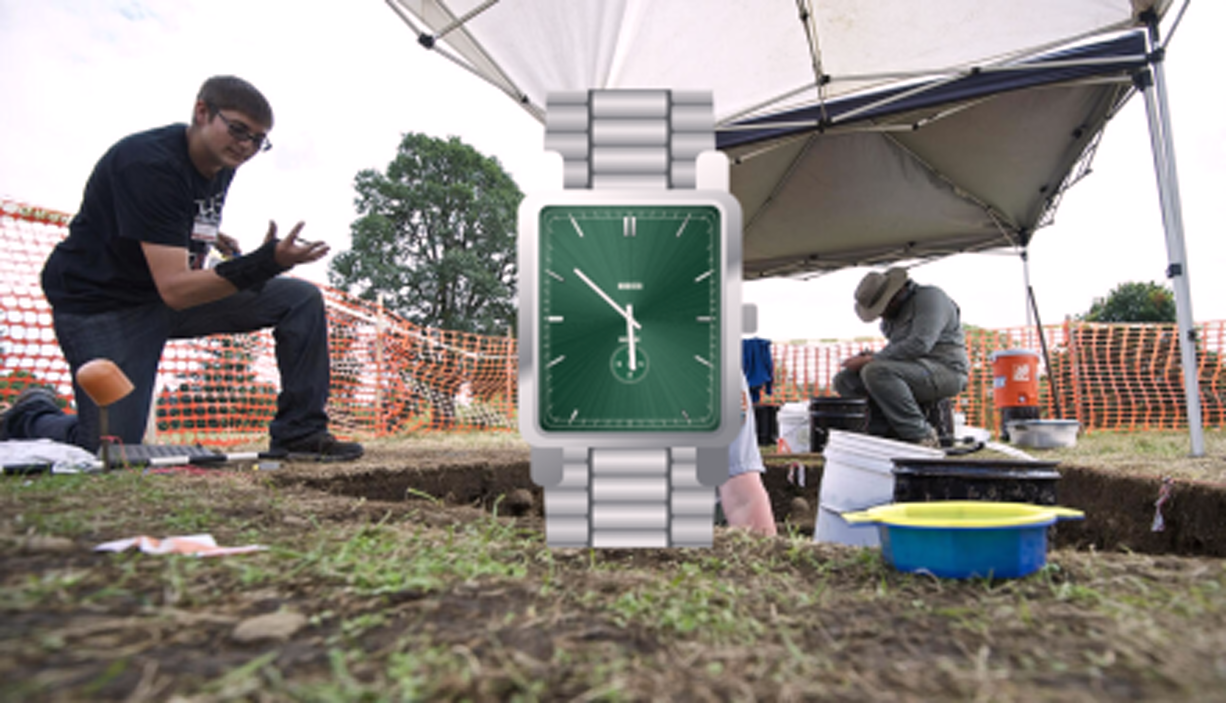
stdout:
{"hour": 5, "minute": 52}
